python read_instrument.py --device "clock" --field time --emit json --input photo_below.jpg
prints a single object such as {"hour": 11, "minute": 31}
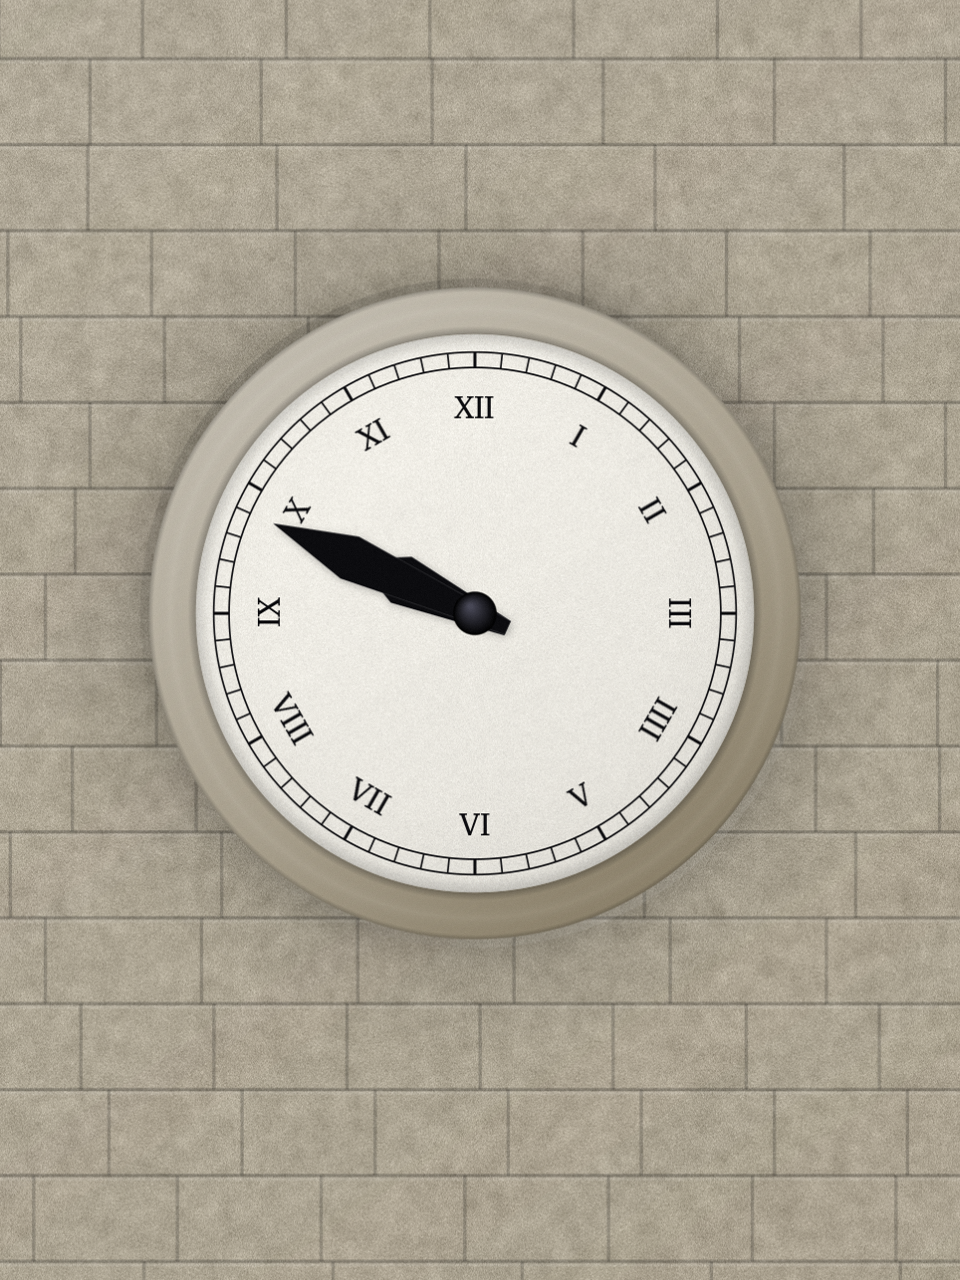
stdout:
{"hour": 9, "minute": 49}
